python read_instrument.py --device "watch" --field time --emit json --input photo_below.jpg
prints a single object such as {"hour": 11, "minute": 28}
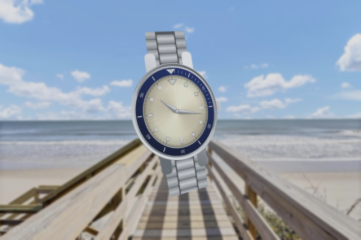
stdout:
{"hour": 10, "minute": 17}
